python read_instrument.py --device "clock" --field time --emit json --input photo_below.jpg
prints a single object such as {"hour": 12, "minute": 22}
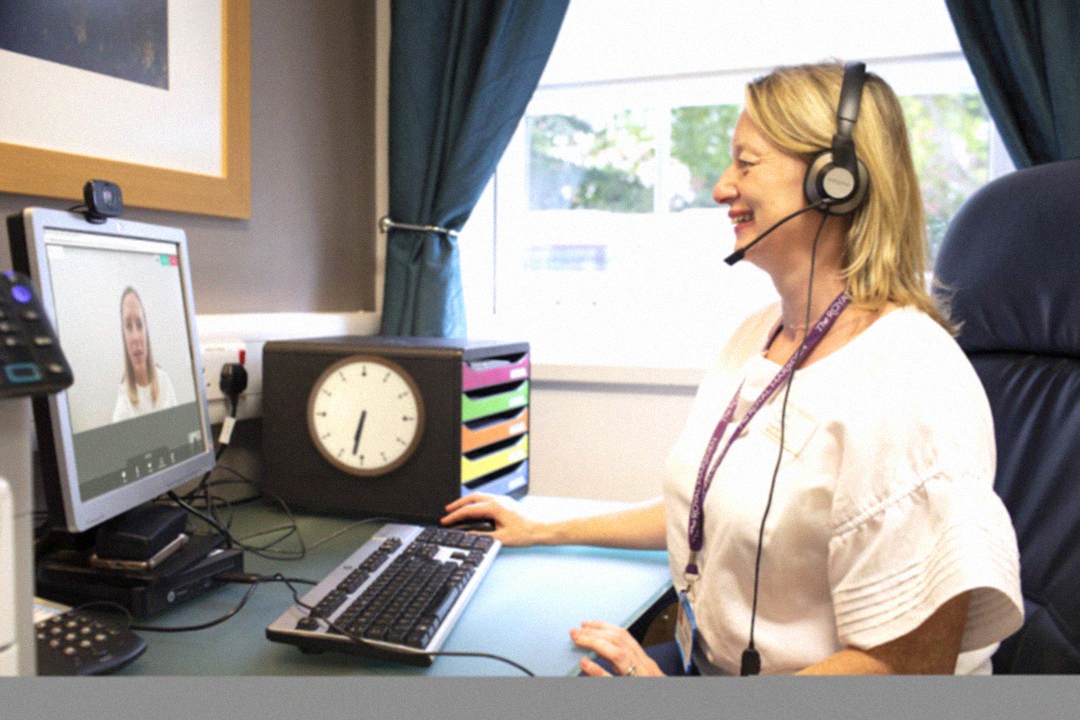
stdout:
{"hour": 6, "minute": 32}
